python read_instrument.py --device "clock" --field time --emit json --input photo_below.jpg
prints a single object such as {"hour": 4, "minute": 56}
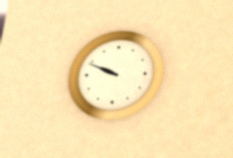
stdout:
{"hour": 9, "minute": 49}
